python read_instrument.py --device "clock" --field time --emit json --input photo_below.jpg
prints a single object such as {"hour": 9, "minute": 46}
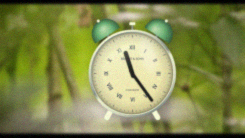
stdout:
{"hour": 11, "minute": 24}
